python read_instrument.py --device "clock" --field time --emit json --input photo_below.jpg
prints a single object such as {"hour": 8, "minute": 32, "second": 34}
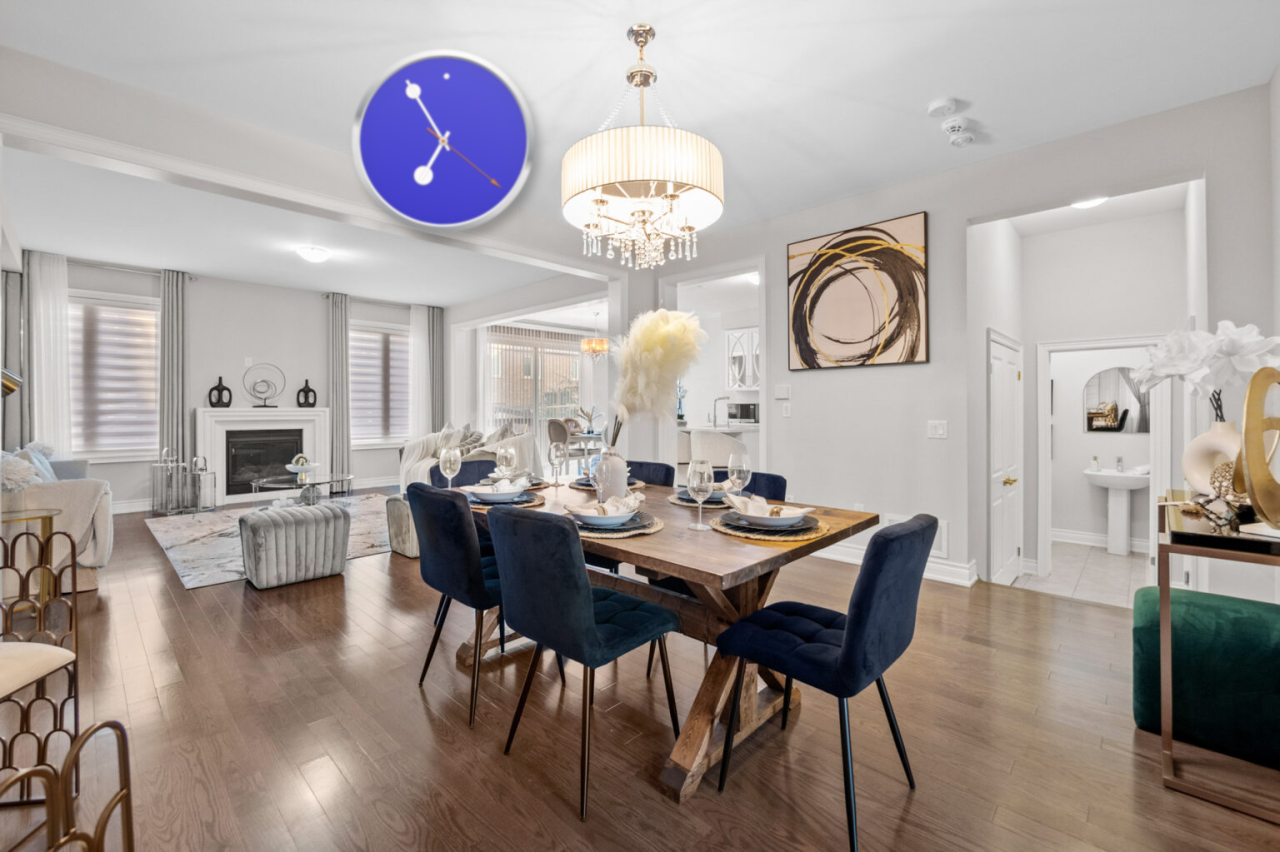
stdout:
{"hour": 6, "minute": 54, "second": 21}
